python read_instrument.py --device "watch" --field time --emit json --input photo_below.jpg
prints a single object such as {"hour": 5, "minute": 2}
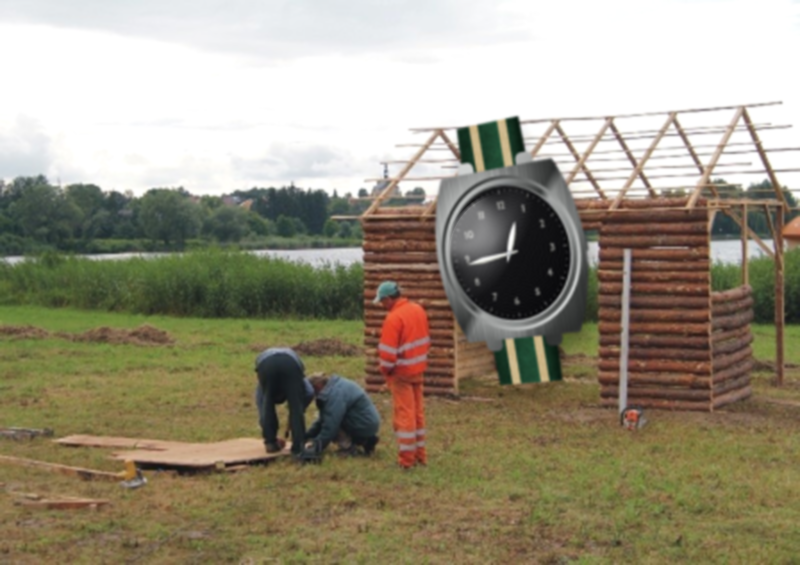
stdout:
{"hour": 12, "minute": 44}
